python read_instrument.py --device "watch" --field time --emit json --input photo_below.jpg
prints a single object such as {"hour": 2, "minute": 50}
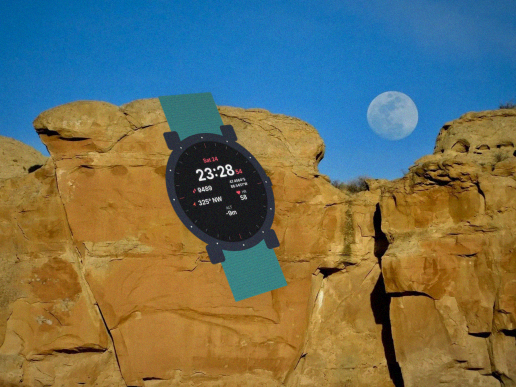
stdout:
{"hour": 23, "minute": 28}
